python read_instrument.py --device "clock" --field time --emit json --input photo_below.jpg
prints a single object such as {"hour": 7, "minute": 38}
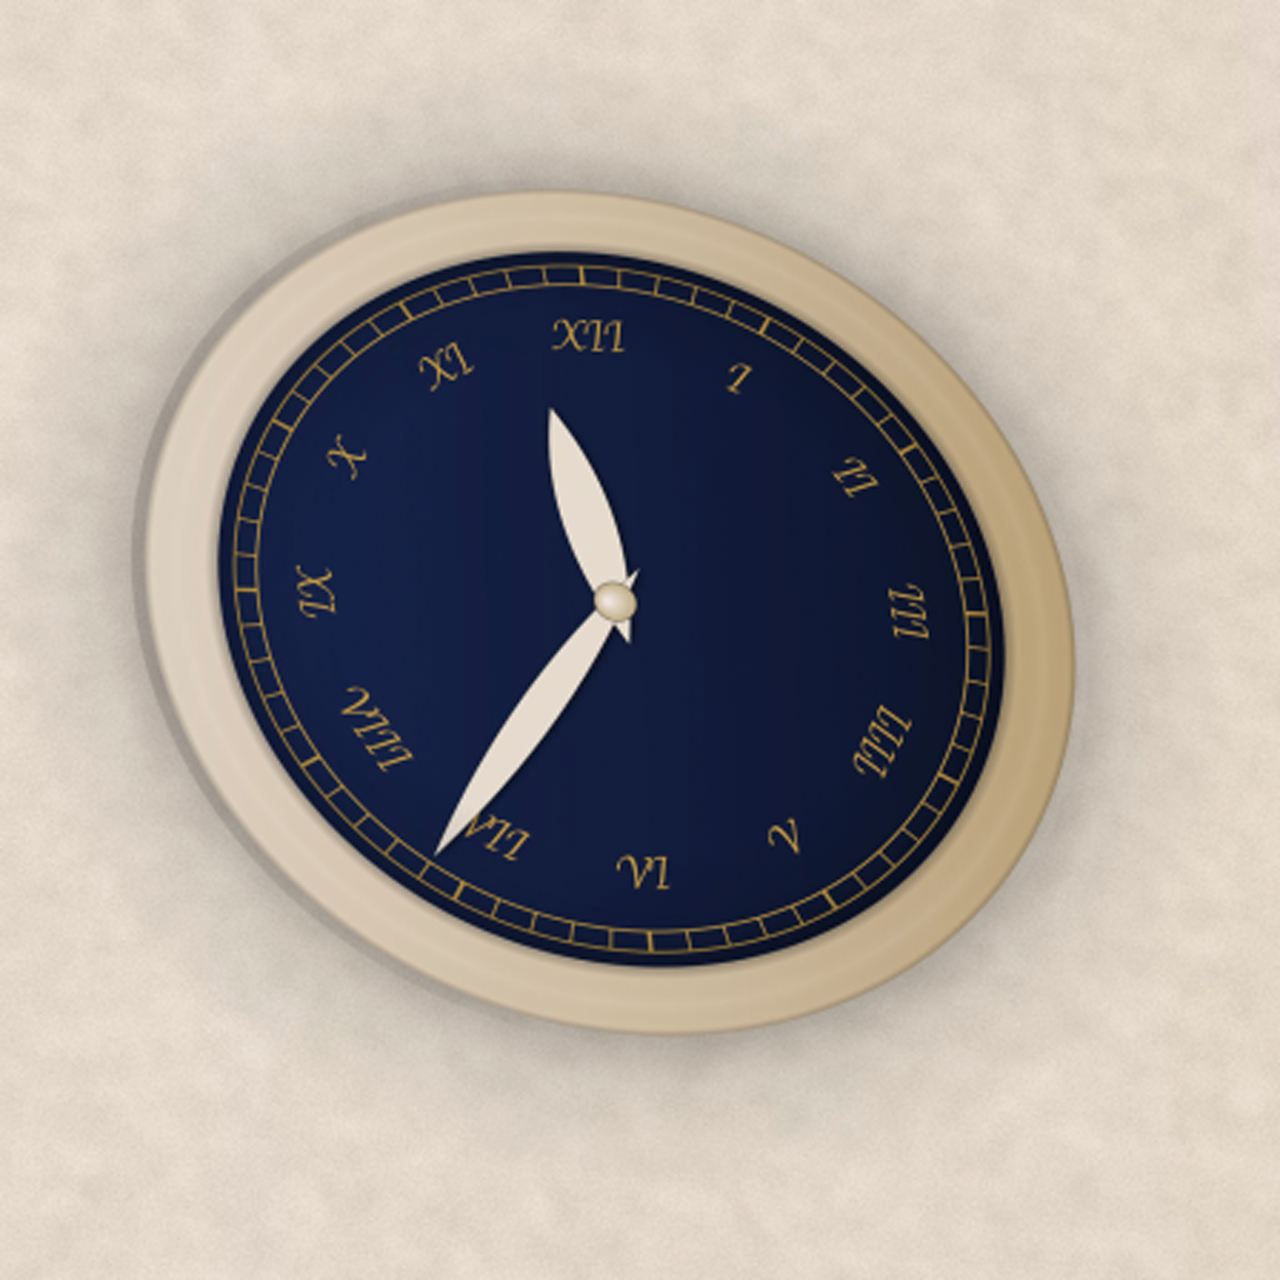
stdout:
{"hour": 11, "minute": 36}
